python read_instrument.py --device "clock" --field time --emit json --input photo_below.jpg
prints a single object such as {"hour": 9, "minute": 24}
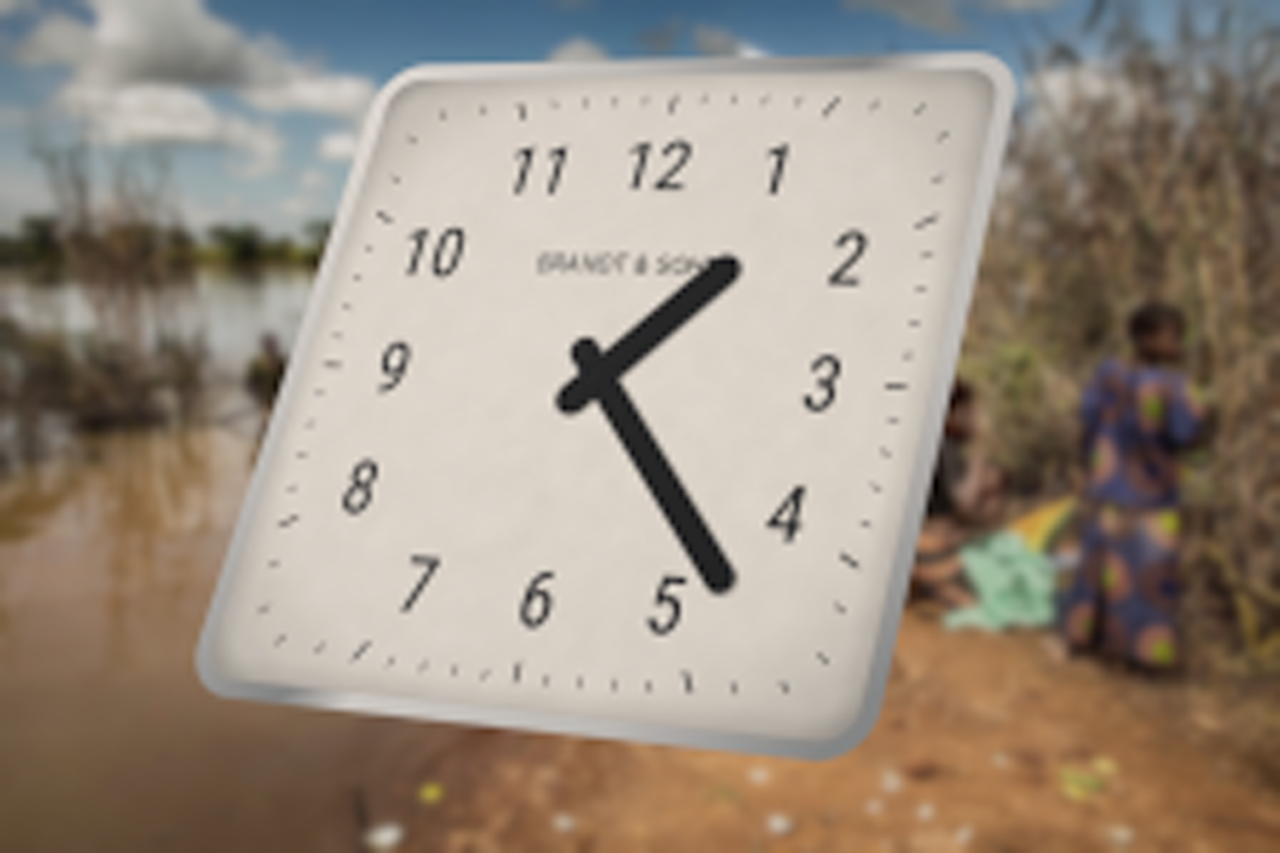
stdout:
{"hour": 1, "minute": 23}
